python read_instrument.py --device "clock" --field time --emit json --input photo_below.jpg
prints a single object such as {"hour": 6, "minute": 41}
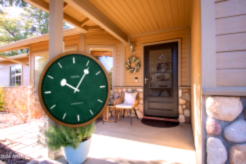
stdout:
{"hour": 10, "minute": 6}
